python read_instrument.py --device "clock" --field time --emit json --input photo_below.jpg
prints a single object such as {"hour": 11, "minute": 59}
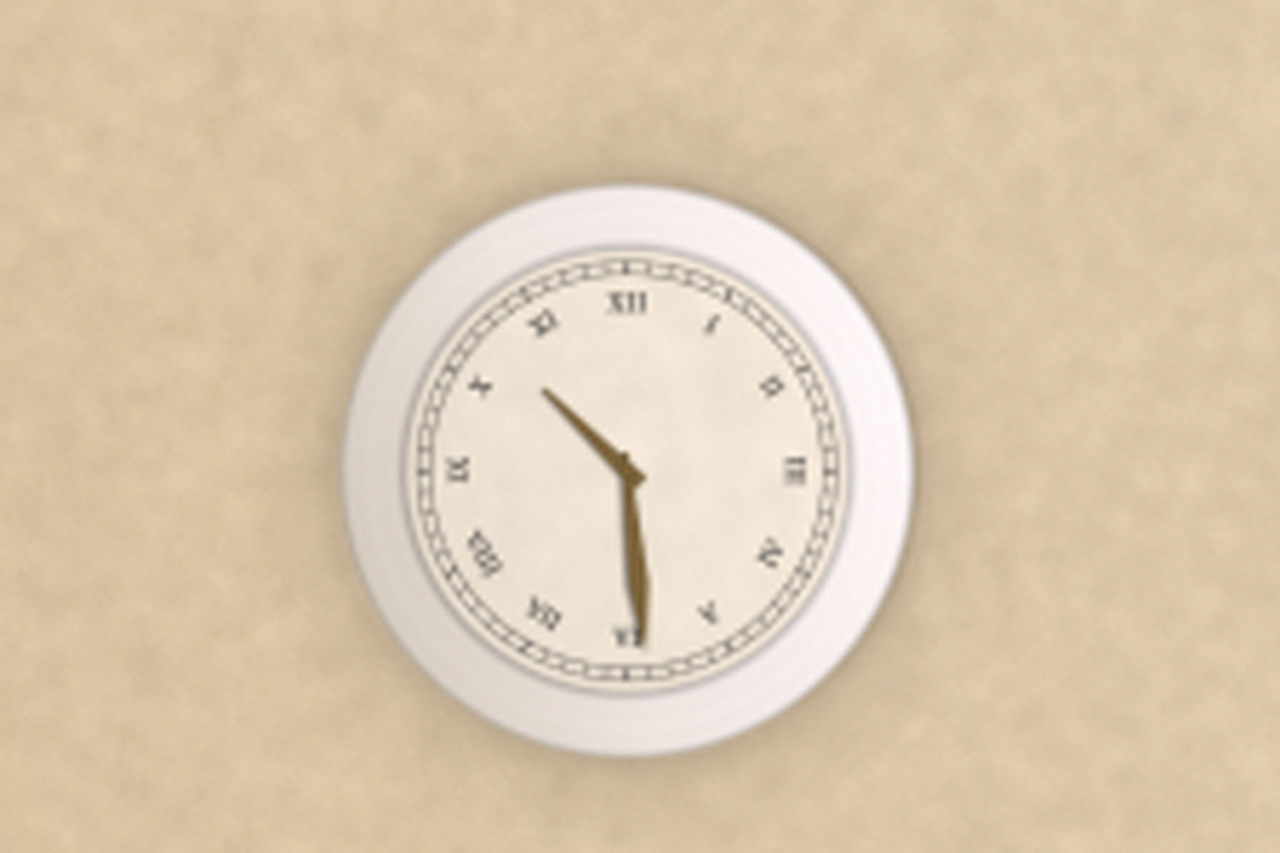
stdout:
{"hour": 10, "minute": 29}
